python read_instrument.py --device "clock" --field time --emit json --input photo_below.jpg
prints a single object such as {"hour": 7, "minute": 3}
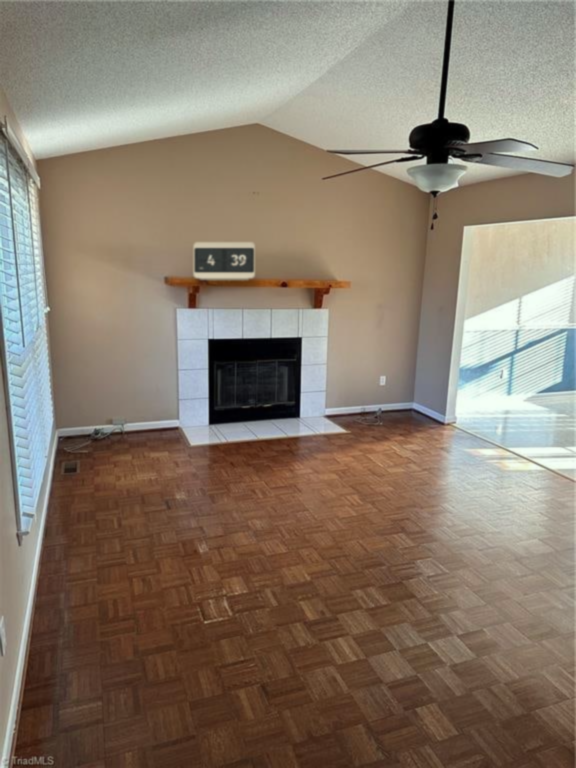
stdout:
{"hour": 4, "minute": 39}
